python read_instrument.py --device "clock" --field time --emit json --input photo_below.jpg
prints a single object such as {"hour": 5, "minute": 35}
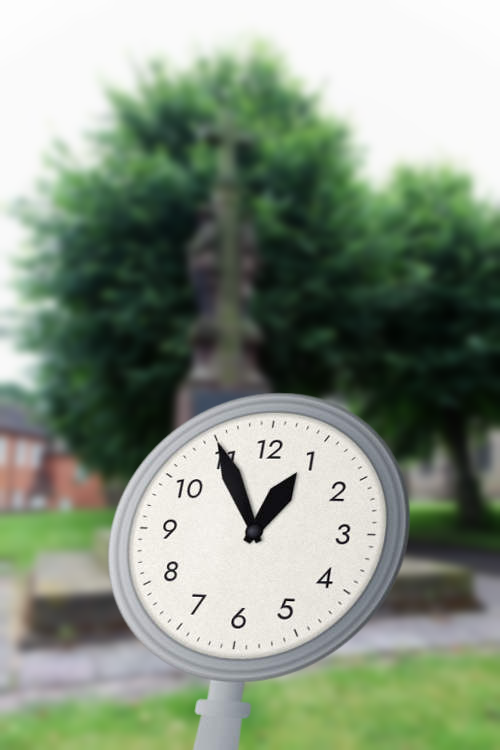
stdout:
{"hour": 12, "minute": 55}
